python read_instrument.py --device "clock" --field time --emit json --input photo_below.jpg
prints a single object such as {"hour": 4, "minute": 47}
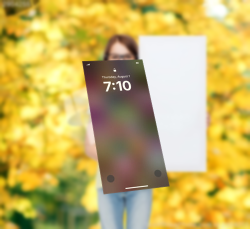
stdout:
{"hour": 7, "minute": 10}
